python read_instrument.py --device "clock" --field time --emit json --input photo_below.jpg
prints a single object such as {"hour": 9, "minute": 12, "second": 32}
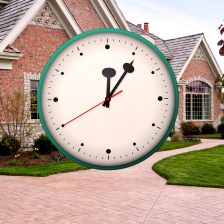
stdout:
{"hour": 12, "minute": 5, "second": 40}
